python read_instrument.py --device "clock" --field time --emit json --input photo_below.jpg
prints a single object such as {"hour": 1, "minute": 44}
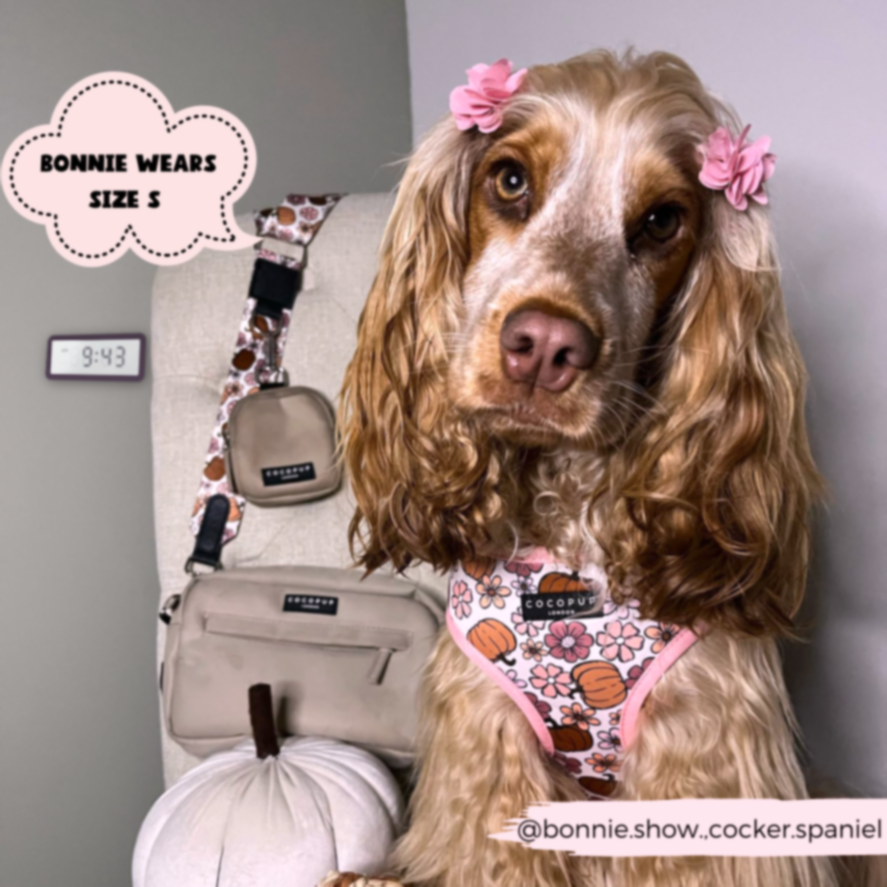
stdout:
{"hour": 9, "minute": 43}
